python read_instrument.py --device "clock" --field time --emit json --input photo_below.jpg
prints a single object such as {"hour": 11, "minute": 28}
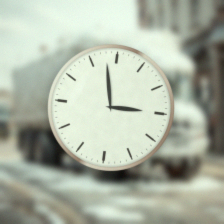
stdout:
{"hour": 2, "minute": 58}
